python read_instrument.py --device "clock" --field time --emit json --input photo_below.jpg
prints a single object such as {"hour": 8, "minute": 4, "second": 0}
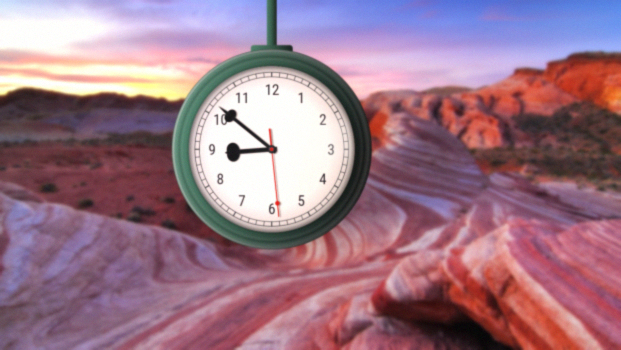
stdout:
{"hour": 8, "minute": 51, "second": 29}
